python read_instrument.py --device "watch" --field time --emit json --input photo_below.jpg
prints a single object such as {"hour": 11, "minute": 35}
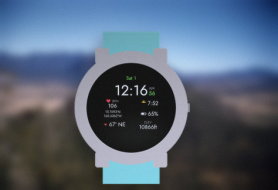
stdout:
{"hour": 12, "minute": 16}
